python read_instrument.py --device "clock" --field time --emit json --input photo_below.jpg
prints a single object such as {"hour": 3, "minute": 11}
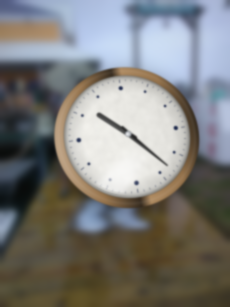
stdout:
{"hour": 10, "minute": 23}
